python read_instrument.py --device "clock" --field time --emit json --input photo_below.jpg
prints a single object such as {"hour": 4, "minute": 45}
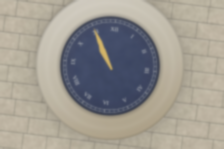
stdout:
{"hour": 10, "minute": 55}
